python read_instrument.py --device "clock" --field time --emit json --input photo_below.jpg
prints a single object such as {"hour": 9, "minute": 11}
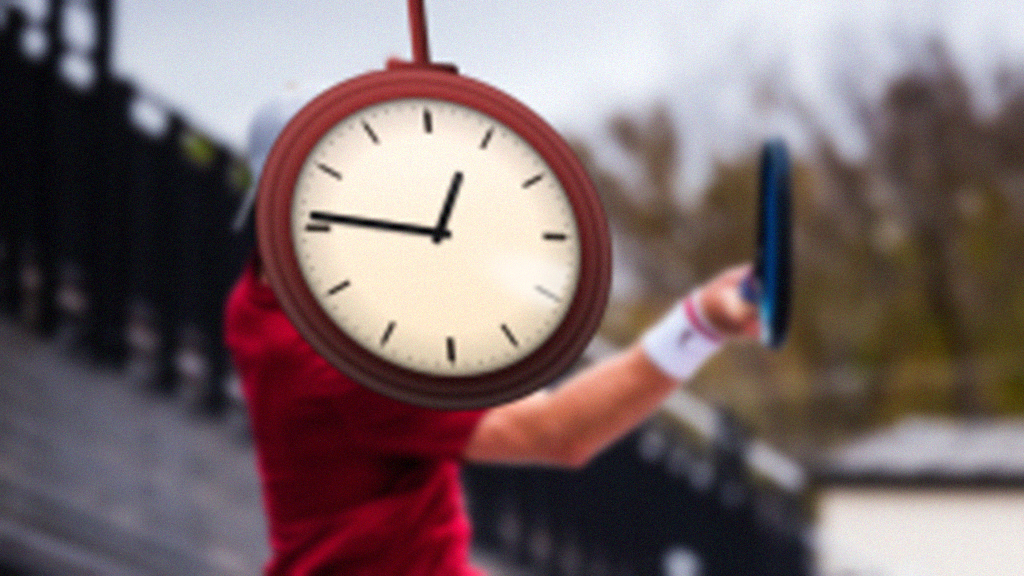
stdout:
{"hour": 12, "minute": 46}
